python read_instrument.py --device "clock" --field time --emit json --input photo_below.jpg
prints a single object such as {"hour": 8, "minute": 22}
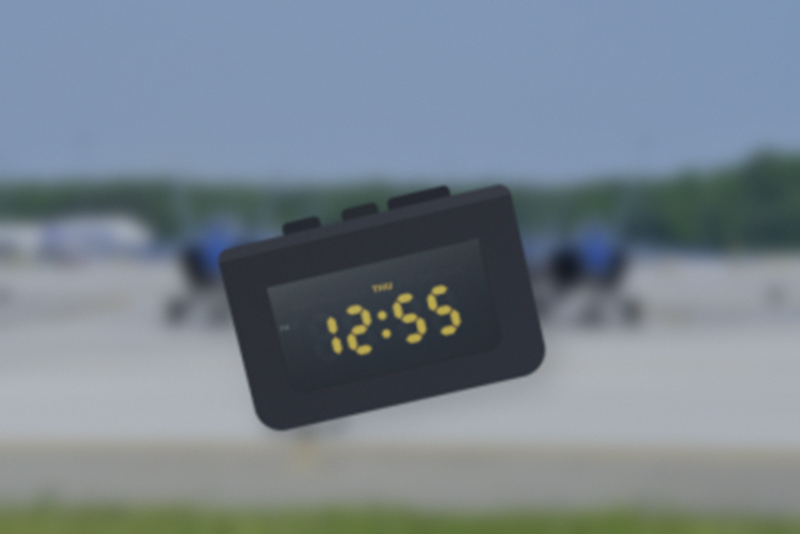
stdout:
{"hour": 12, "minute": 55}
